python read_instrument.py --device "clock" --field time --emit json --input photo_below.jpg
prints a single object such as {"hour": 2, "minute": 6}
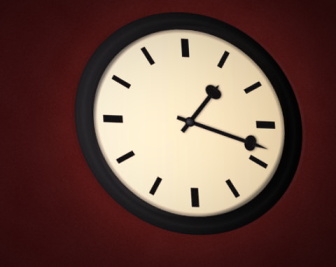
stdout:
{"hour": 1, "minute": 18}
